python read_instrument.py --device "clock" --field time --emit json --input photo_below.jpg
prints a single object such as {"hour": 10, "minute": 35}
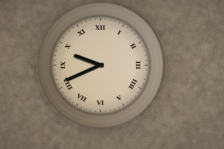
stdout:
{"hour": 9, "minute": 41}
